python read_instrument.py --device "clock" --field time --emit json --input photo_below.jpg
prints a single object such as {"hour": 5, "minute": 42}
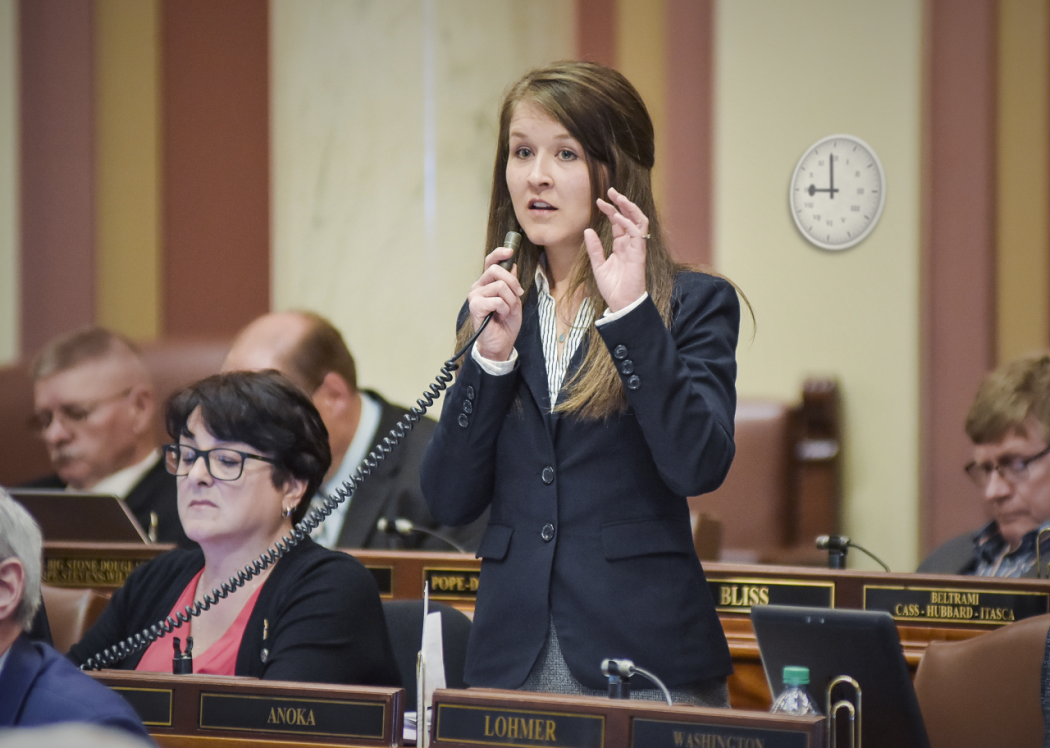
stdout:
{"hour": 8, "minute": 59}
